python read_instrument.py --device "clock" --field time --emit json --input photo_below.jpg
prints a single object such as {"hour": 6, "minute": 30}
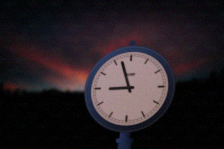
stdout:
{"hour": 8, "minute": 57}
